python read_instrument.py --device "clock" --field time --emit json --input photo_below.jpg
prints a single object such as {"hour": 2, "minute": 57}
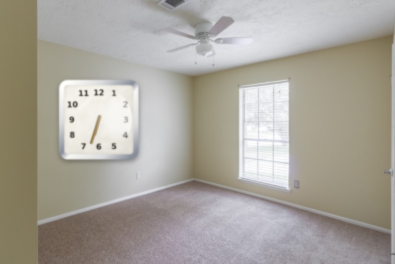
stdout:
{"hour": 6, "minute": 33}
